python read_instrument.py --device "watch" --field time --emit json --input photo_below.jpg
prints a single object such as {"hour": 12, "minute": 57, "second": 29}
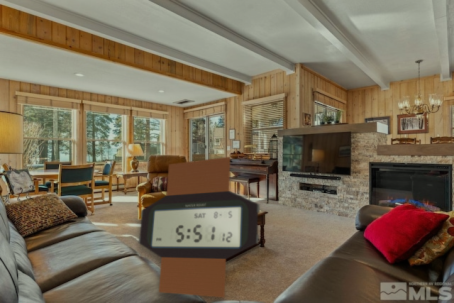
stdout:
{"hour": 5, "minute": 51, "second": 12}
